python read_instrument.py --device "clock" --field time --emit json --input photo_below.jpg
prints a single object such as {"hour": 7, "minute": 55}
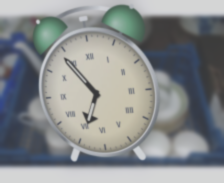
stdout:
{"hour": 6, "minute": 54}
